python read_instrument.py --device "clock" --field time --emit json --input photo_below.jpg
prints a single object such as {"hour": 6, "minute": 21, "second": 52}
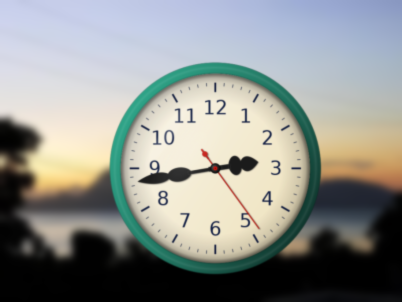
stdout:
{"hour": 2, "minute": 43, "second": 24}
